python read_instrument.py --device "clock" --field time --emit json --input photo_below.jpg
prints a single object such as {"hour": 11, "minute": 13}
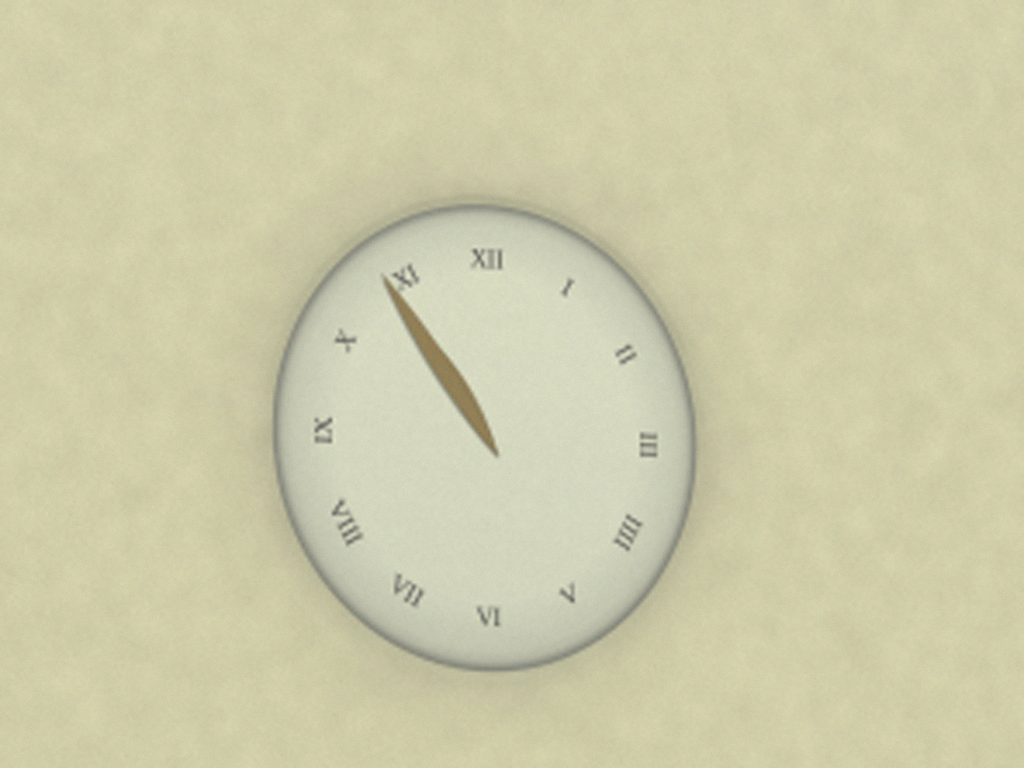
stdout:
{"hour": 10, "minute": 54}
